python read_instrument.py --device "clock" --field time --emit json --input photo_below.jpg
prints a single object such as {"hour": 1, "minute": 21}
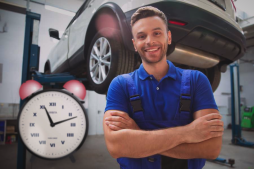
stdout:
{"hour": 11, "minute": 12}
